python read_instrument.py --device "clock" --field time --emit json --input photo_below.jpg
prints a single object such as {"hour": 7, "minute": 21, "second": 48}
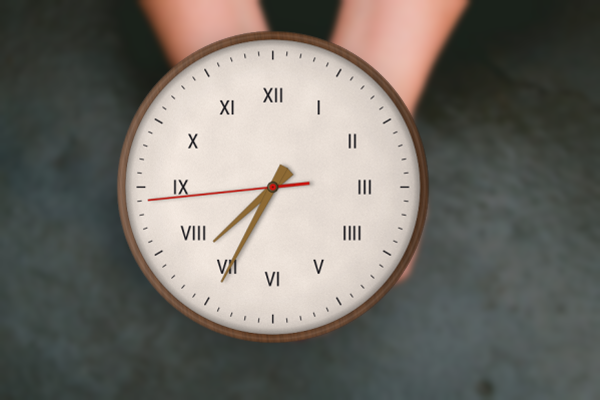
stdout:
{"hour": 7, "minute": 34, "second": 44}
